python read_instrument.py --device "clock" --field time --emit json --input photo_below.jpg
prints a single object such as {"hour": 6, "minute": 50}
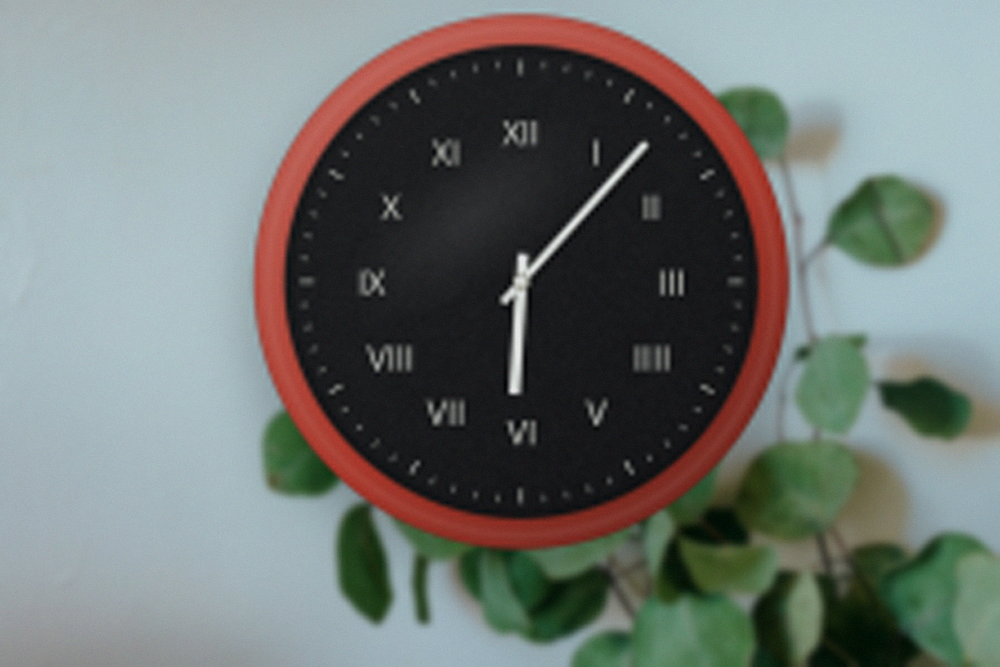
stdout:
{"hour": 6, "minute": 7}
